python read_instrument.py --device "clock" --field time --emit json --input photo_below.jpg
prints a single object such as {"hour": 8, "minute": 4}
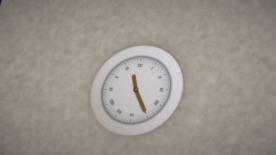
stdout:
{"hour": 11, "minute": 25}
